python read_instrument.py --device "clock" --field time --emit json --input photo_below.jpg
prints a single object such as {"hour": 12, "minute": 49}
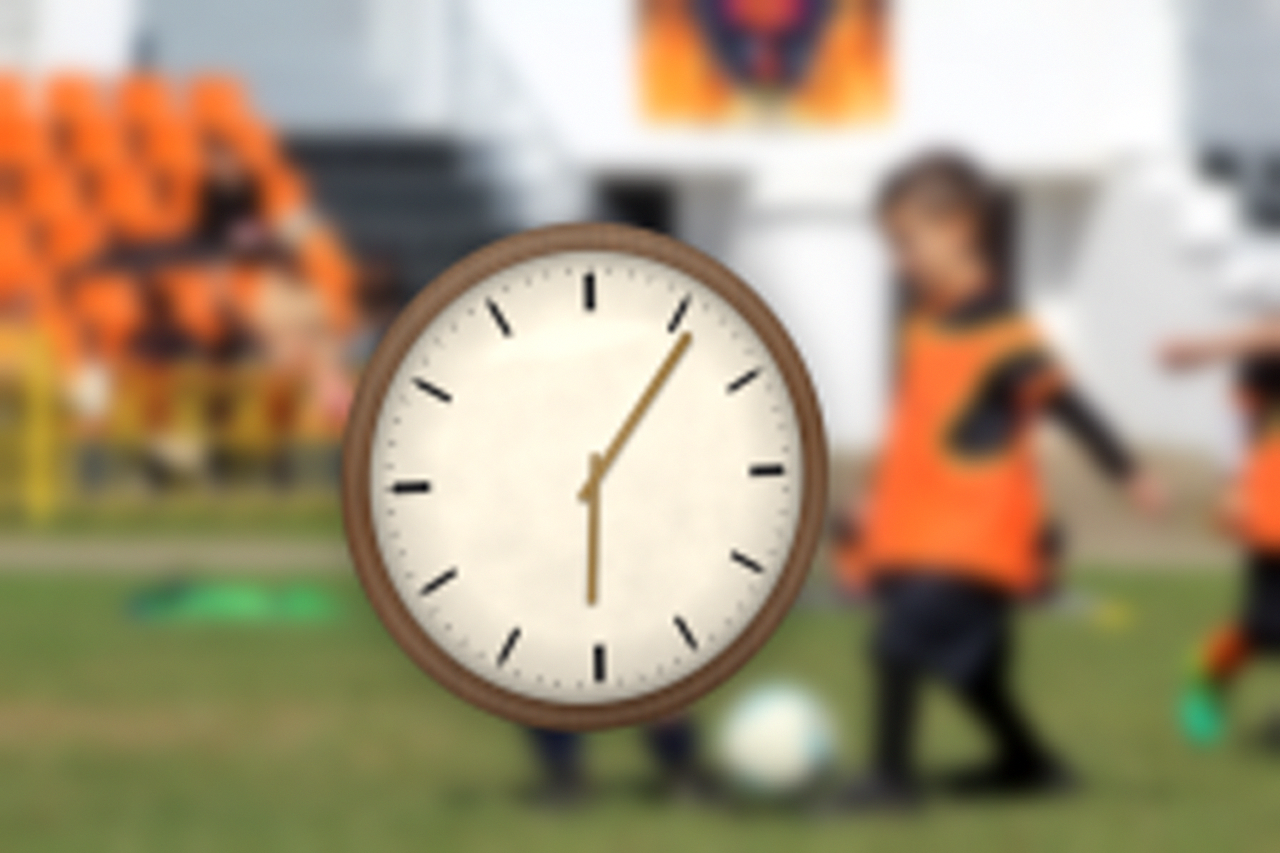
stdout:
{"hour": 6, "minute": 6}
